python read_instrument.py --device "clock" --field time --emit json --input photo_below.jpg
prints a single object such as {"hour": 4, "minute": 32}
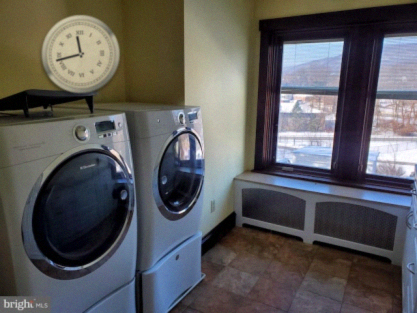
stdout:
{"hour": 11, "minute": 43}
